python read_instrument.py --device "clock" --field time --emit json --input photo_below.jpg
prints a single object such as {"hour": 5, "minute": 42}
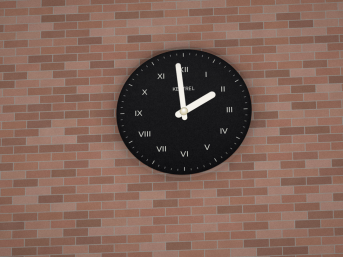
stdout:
{"hour": 1, "minute": 59}
